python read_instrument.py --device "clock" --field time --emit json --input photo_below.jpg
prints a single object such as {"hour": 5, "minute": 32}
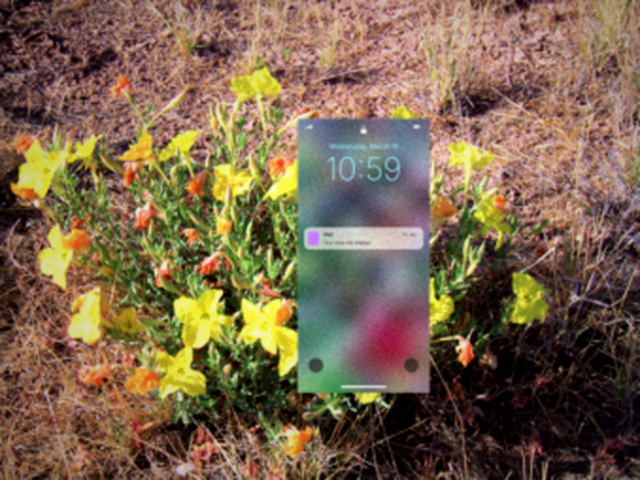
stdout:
{"hour": 10, "minute": 59}
